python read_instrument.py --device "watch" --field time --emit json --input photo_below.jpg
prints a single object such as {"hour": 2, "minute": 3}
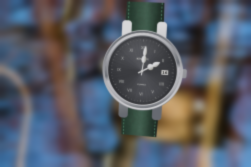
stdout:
{"hour": 2, "minute": 1}
